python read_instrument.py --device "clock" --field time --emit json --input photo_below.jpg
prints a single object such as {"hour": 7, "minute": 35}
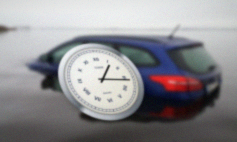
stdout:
{"hour": 1, "minute": 16}
